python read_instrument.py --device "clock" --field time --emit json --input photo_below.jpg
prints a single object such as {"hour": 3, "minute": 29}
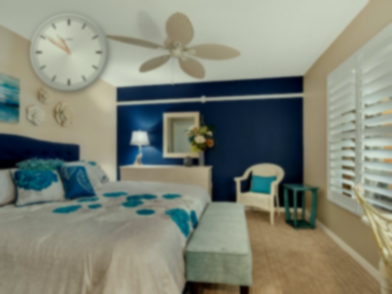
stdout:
{"hour": 10, "minute": 51}
